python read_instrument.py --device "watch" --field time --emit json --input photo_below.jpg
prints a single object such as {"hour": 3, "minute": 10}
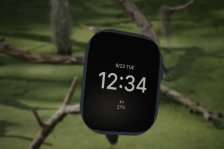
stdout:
{"hour": 12, "minute": 34}
